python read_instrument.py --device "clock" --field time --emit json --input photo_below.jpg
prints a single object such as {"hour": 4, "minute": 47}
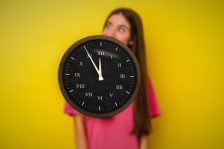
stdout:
{"hour": 11, "minute": 55}
